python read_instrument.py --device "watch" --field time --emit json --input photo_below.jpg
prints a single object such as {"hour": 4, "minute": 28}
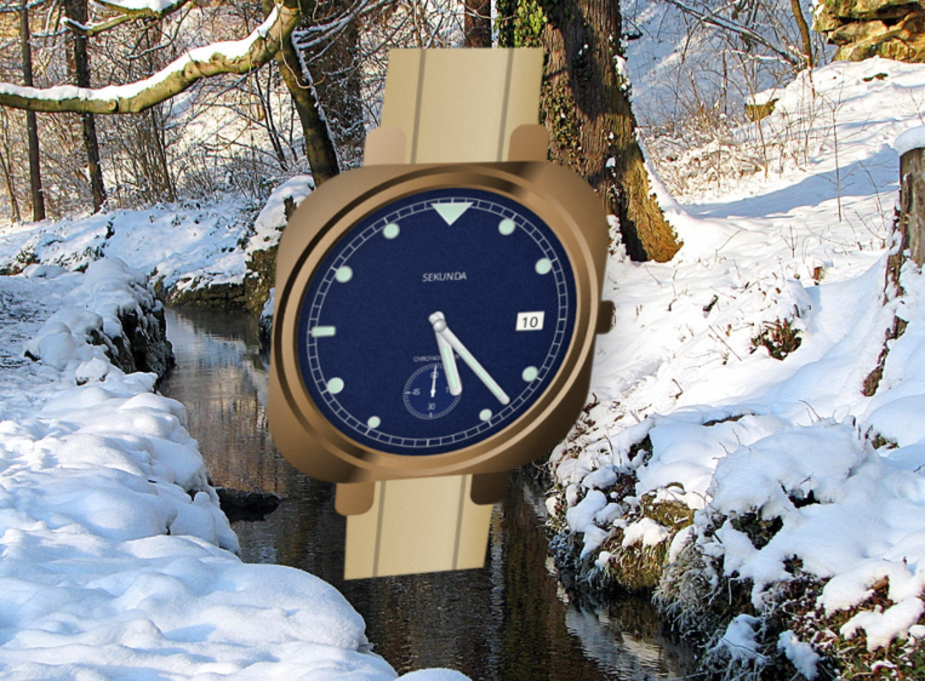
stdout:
{"hour": 5, "minute": 23}
